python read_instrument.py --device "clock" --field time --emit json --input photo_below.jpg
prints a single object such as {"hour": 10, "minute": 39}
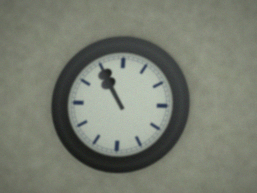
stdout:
{"hour": 10, "minute": 55}
